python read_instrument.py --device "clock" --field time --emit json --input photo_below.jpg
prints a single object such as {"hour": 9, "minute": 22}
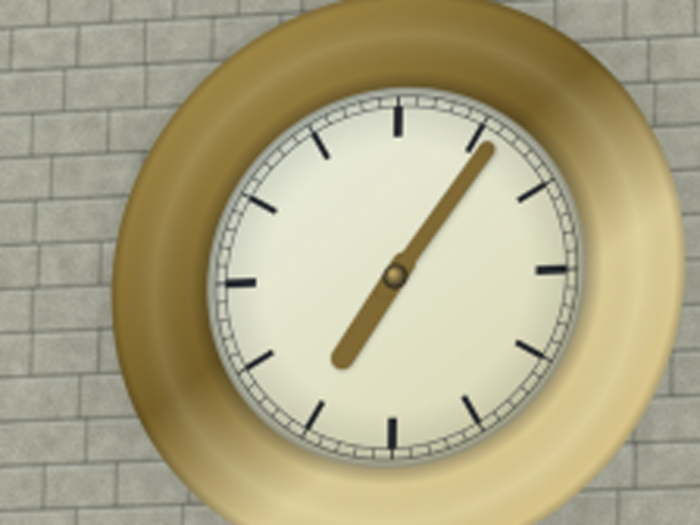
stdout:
{"hour": 7, "minute": 6}
